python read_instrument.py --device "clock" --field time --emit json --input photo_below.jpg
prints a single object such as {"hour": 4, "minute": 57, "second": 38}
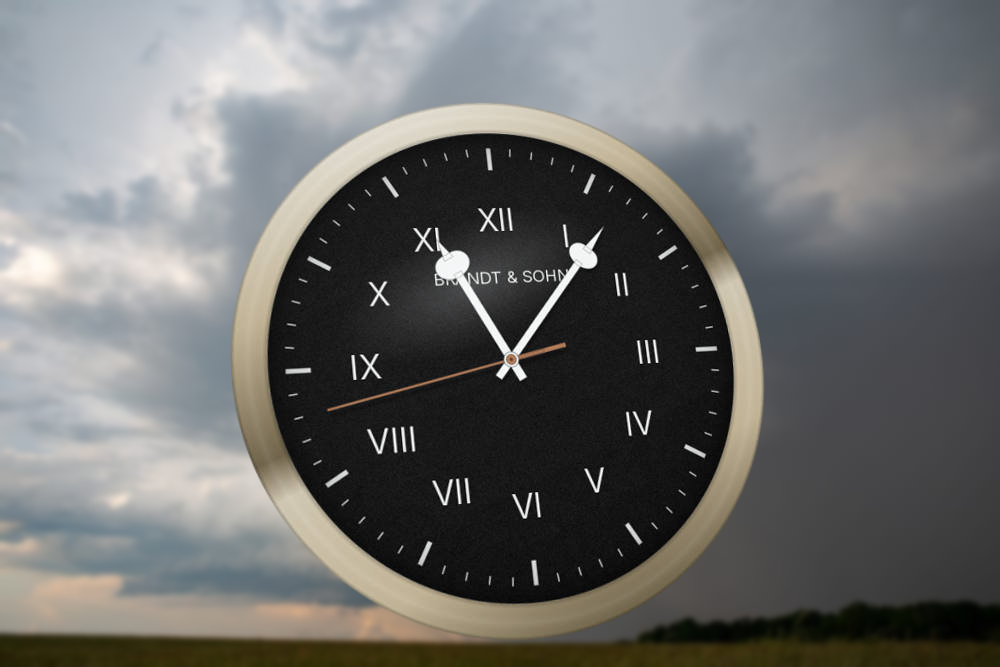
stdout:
{"hour": 11, "minute": 6, "second": 43}
